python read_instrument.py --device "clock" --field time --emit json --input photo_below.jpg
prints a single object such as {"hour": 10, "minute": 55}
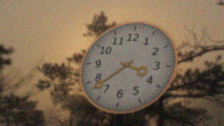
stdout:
{"hour": 3, "minute": 38}
